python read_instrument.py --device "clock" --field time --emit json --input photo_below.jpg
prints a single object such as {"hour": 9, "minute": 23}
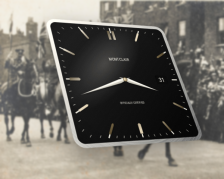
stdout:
{"hour": 3, "minute": 42}
